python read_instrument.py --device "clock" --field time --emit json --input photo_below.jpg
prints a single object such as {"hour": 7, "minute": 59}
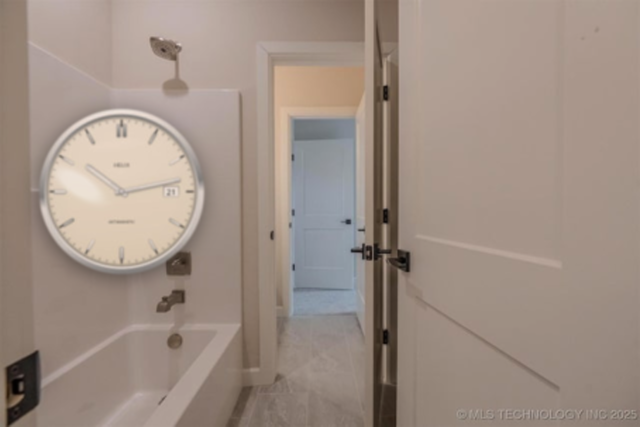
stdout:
{"hour": 10, "minute": 13}
